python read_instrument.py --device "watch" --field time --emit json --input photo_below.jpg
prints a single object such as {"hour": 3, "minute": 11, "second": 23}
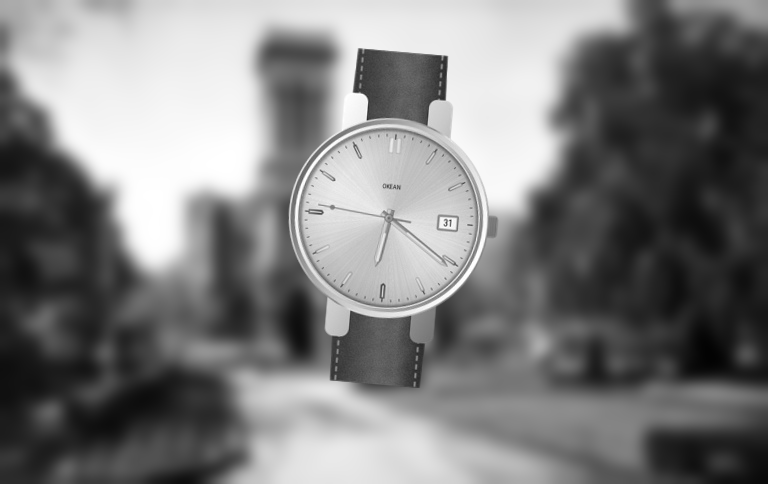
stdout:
{"hour": 6, "minute": 20, "second": 46}
